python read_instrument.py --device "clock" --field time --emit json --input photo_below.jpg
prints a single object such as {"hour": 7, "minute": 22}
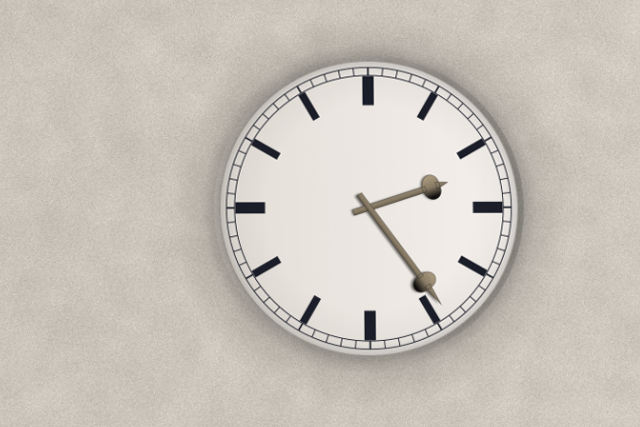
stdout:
{"hour": 2, "minute": 24}
